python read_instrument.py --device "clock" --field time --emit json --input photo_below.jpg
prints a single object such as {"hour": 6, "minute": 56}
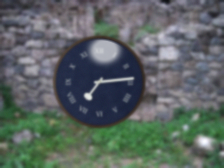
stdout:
{"hour": 7, "minute": 14}
